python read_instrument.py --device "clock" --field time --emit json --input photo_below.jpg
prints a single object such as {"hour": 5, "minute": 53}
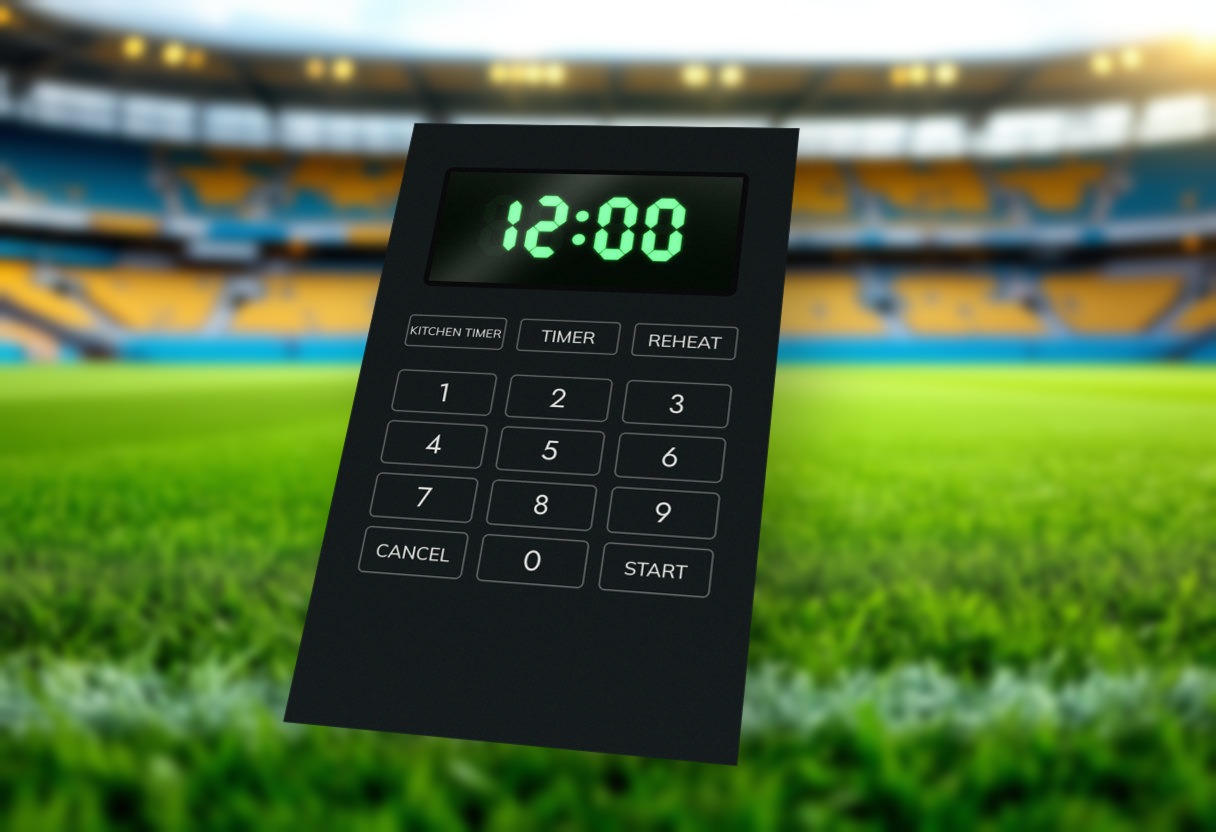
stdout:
{"hour": 12, "minute": 0}
